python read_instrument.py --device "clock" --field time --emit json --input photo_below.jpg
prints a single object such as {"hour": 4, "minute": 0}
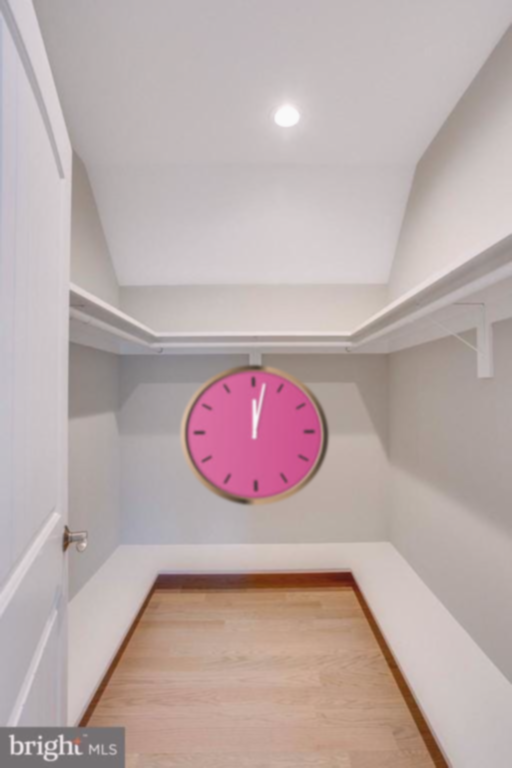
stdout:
{"hour": 12, "minute": 2}
